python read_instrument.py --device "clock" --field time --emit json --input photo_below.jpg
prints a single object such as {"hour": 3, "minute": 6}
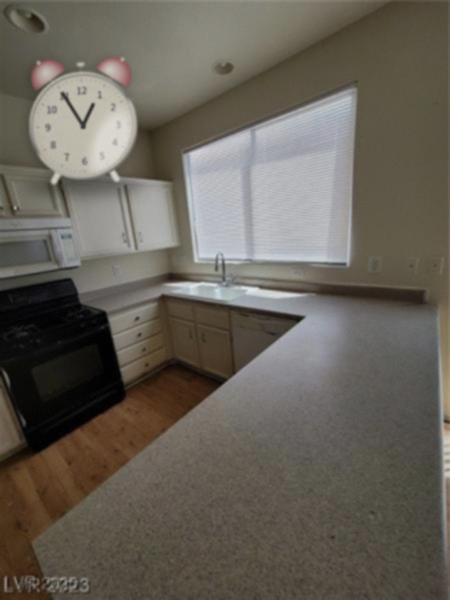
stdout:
{"hour": 12, "minute": 55}
